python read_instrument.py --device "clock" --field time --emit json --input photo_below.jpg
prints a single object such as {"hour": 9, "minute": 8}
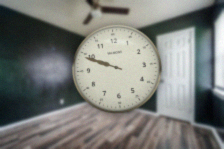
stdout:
{"hour": 9, "minute": 49}
